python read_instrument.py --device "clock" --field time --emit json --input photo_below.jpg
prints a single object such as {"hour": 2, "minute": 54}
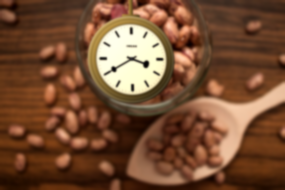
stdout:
{"hour": 3, "minute": 40}
